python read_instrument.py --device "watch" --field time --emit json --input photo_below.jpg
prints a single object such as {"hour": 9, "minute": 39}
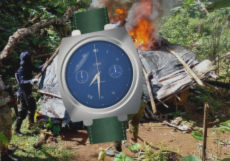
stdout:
{"hour": 7, "minute": 31}
